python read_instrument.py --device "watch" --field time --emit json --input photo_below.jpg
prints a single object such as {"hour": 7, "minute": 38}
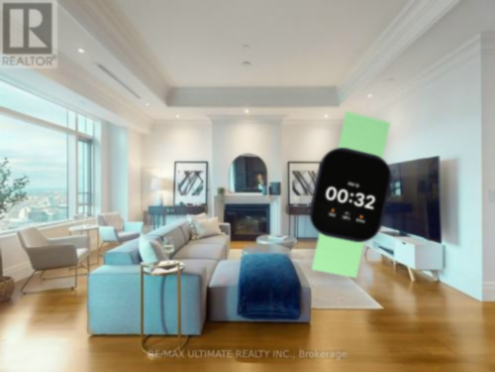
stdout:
{"hour": 0, "minute": 32}
